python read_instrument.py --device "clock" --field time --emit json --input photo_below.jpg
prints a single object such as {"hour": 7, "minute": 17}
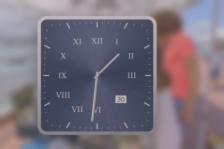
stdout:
{"hour": 1, "minute": 31}
